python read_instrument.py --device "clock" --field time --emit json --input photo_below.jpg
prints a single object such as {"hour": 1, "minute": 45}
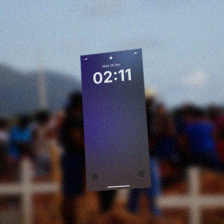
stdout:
{"hour": 2, "minute": 11}
